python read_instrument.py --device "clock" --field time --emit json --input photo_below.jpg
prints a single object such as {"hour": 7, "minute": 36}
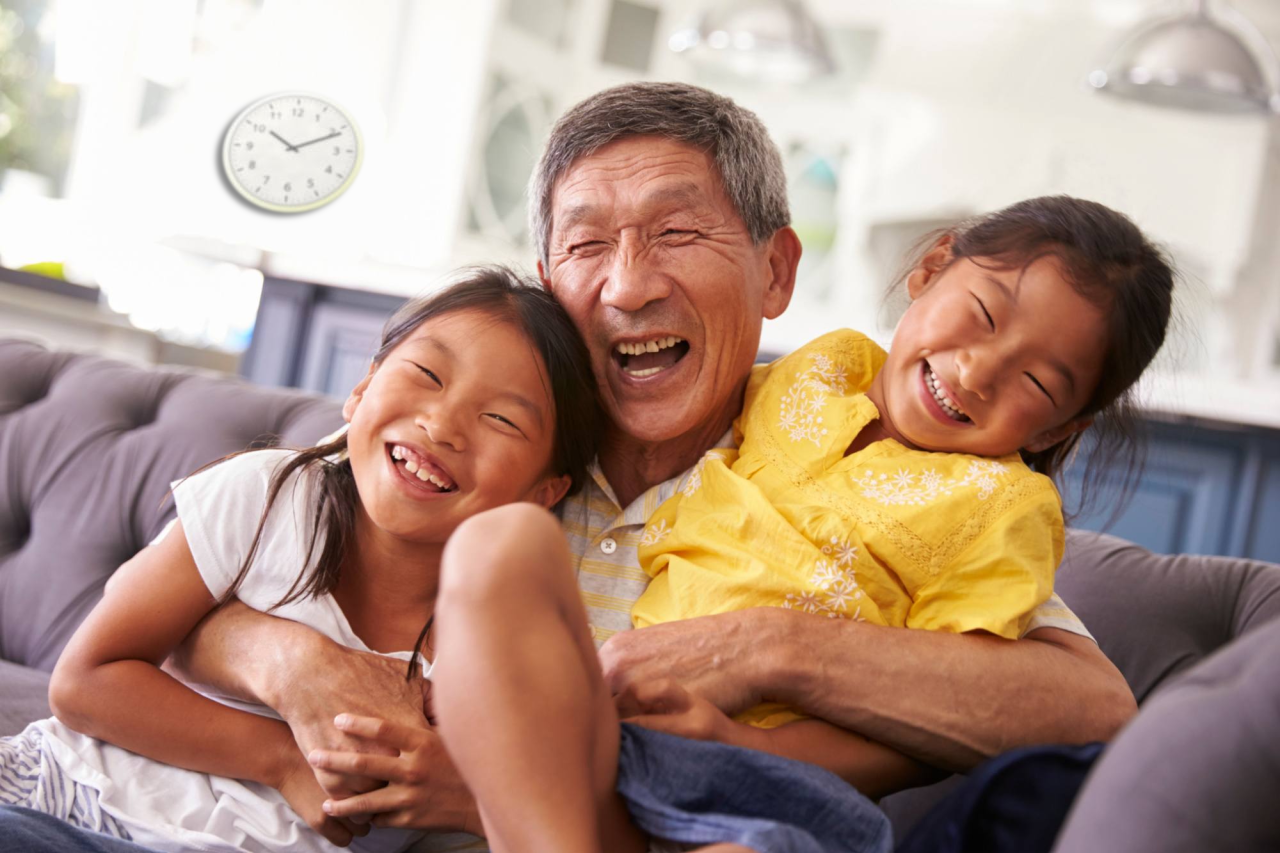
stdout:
{"hour": 10, "minute": 11}
